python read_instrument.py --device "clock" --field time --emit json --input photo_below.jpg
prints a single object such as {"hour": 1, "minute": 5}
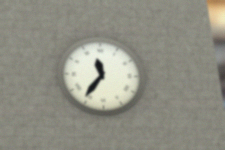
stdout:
{"hour": 11, "minute": 36}
